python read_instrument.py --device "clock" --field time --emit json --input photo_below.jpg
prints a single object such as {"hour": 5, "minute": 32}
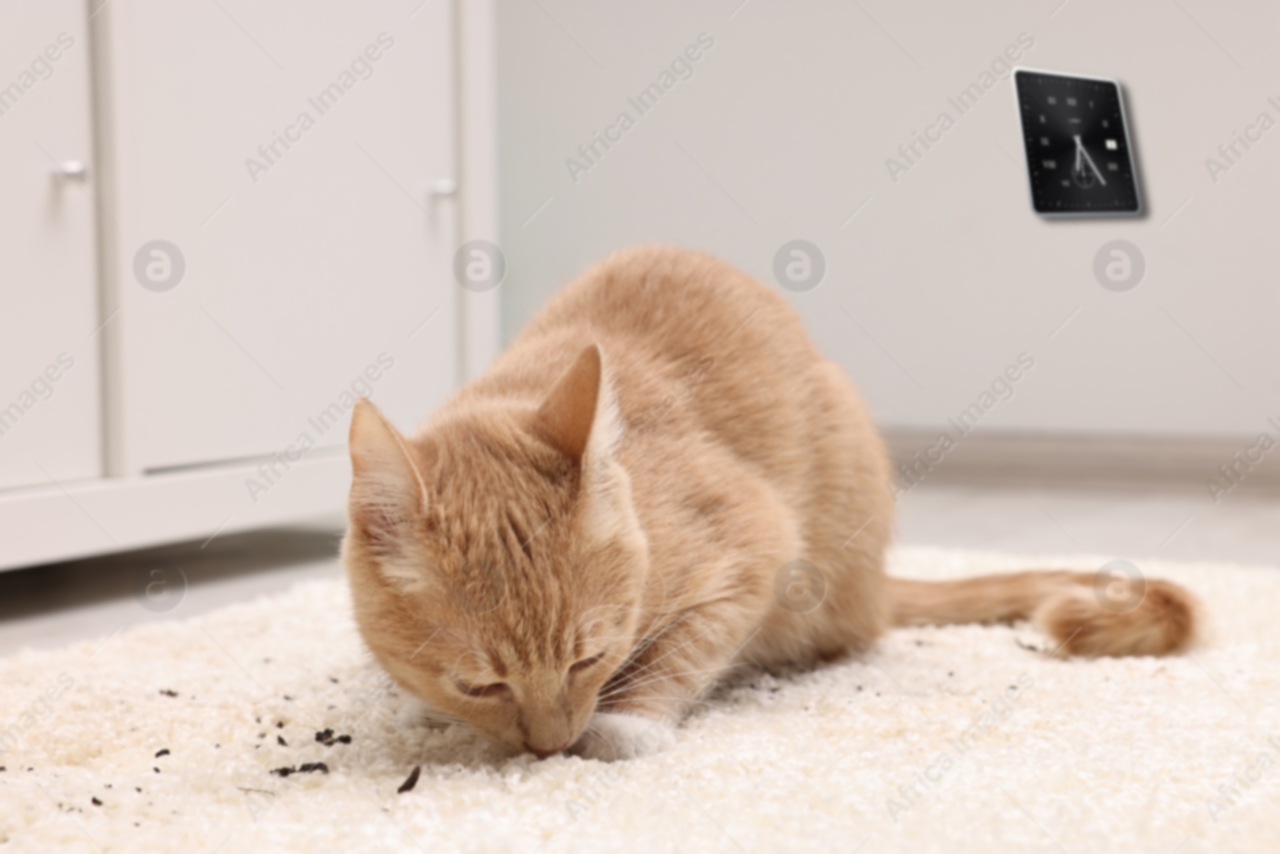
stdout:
{"hour": 6, "minute": 25}
